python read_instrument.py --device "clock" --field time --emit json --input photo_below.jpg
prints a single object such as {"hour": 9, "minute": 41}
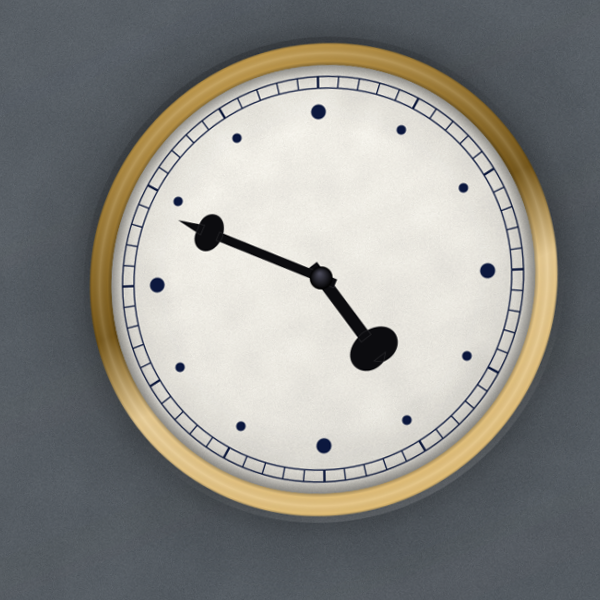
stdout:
{"hour": 4, "minute": 49}
